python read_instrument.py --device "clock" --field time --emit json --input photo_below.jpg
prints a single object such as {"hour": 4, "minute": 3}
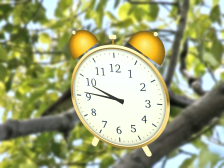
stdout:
{"hour": 9, "minute": 46}
